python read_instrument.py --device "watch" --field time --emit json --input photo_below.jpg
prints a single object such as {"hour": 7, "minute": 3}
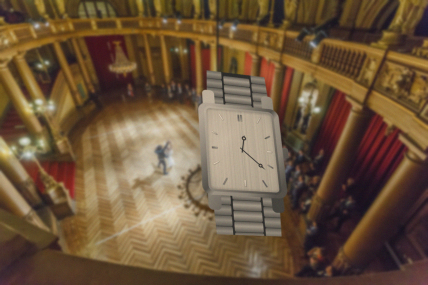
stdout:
{"hour": 12, "minute": 22}
